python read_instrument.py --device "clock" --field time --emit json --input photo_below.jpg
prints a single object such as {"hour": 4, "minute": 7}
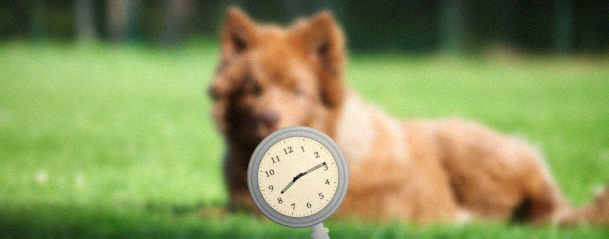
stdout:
{"hour": 8, "minute": 14}
